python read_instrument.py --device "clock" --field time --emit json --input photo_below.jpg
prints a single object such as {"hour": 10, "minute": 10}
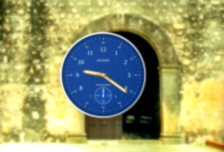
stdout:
{"hour": 9, "minute": 21}
